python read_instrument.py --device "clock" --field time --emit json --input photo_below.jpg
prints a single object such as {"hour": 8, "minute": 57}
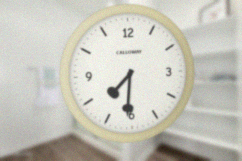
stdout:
{"hour": 7, "minute": 31}
